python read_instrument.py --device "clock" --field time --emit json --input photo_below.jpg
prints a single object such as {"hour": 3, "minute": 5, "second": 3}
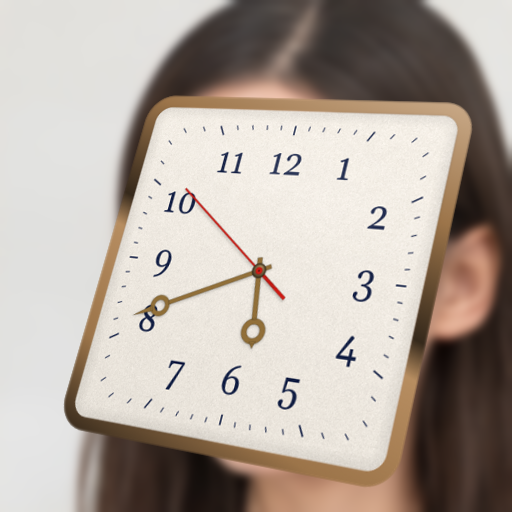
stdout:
{"hour": 5, "minute": 40, "second": 51}
